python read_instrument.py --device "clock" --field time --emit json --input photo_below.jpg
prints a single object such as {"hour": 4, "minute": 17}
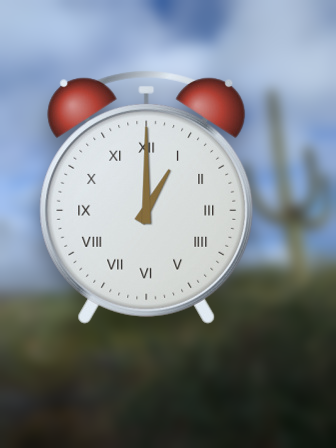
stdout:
{"hour": 1, "minute": 0}
